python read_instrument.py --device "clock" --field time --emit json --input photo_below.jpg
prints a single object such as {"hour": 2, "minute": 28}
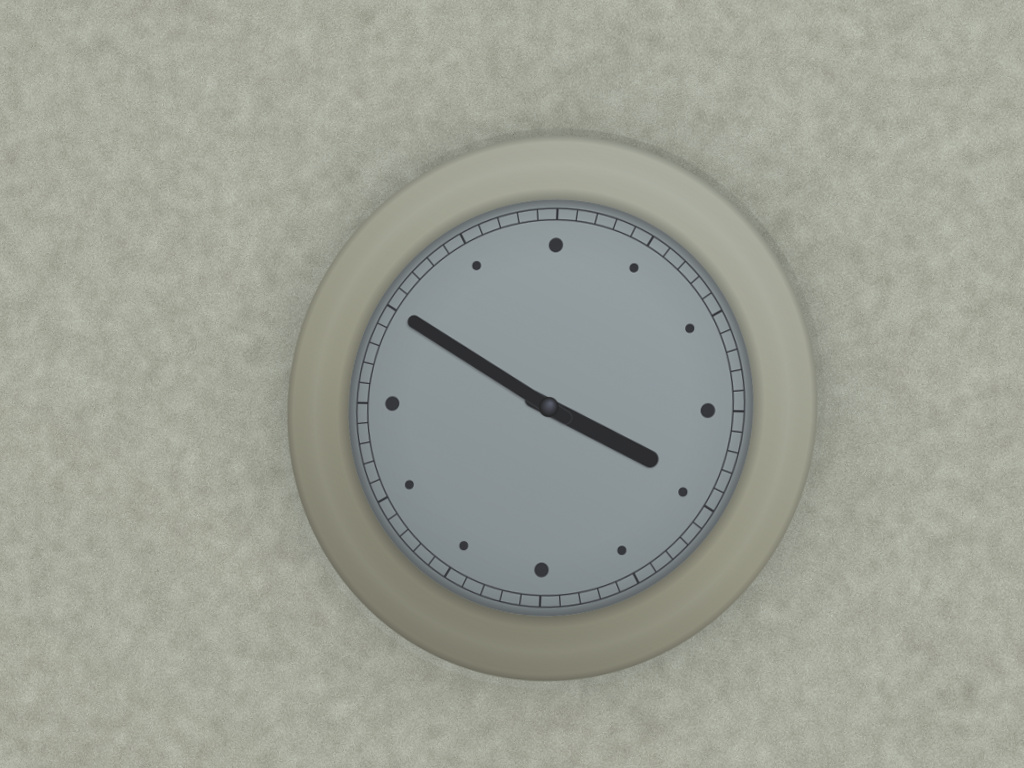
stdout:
{"hour": 3, "minute": 50}
